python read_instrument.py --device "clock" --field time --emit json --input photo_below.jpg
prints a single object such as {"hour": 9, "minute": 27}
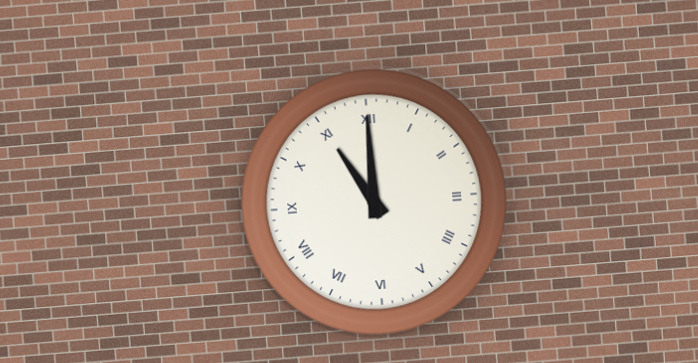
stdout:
{"hour": 11, "minute": 0}
